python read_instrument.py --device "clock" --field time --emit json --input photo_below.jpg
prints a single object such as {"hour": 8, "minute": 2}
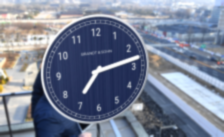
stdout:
{"hour": 7, "minute": 13}
